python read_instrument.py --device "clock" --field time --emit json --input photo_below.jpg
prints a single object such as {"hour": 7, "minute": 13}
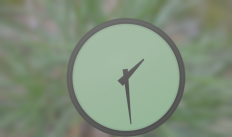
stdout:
{"hour": 1, "minute": 29}
